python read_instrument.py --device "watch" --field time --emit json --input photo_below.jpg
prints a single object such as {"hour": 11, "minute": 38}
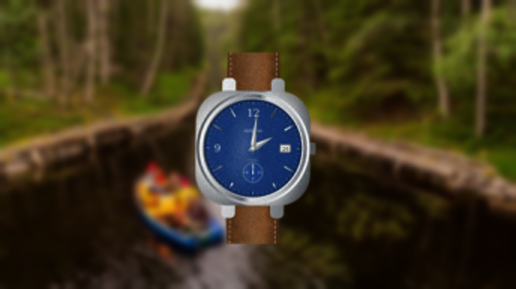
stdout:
{"hour": 2, "minute": 1}
